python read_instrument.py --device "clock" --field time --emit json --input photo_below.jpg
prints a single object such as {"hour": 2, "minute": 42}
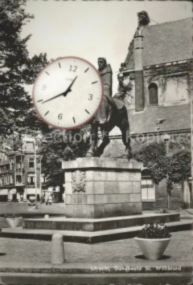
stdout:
{"hour": 12, "minute": 39}
